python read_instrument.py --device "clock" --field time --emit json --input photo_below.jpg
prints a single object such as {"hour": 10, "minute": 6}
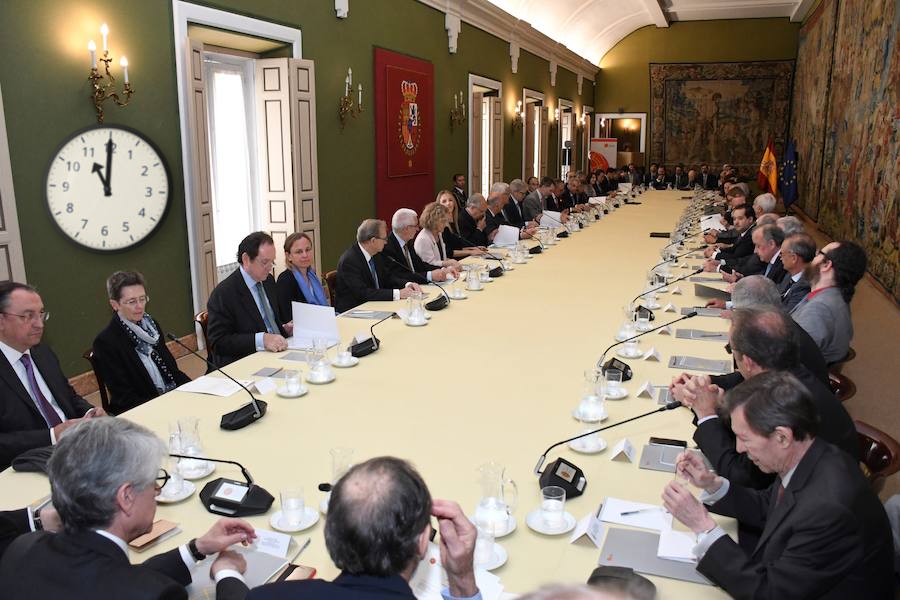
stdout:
{"hour": 11, "minute": 0}
